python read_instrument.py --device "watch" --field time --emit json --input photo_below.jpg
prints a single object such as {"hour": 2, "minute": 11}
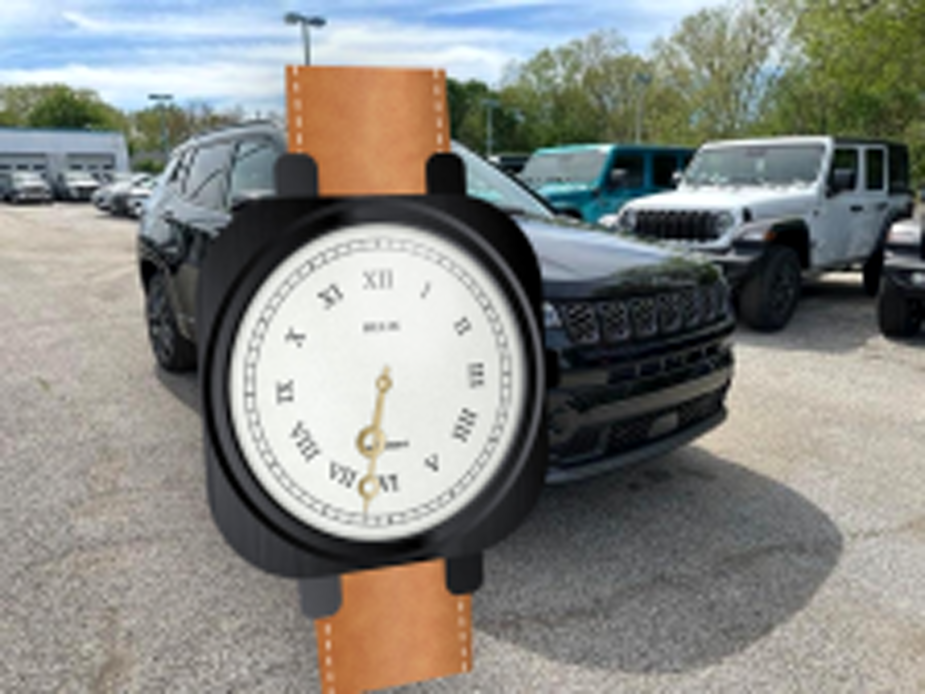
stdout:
{"hour": 6, "minute": 32}
